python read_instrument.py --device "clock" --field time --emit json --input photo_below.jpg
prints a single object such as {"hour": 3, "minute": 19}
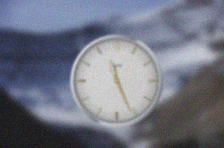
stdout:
{"hour": 11, "minute": 26}
